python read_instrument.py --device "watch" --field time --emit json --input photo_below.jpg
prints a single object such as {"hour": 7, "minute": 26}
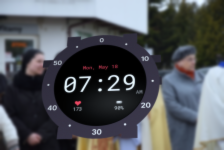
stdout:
{"hour": 7, "minute": 29}
